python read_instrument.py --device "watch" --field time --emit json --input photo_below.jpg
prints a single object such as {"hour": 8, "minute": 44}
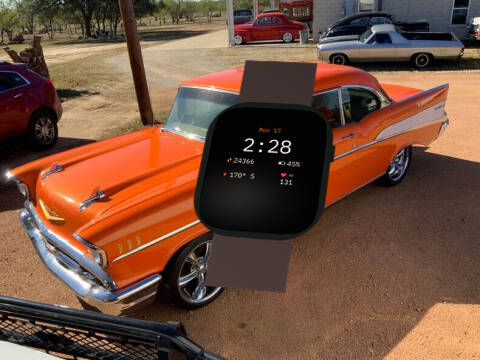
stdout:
{"hour": 2, "minute": 28}
